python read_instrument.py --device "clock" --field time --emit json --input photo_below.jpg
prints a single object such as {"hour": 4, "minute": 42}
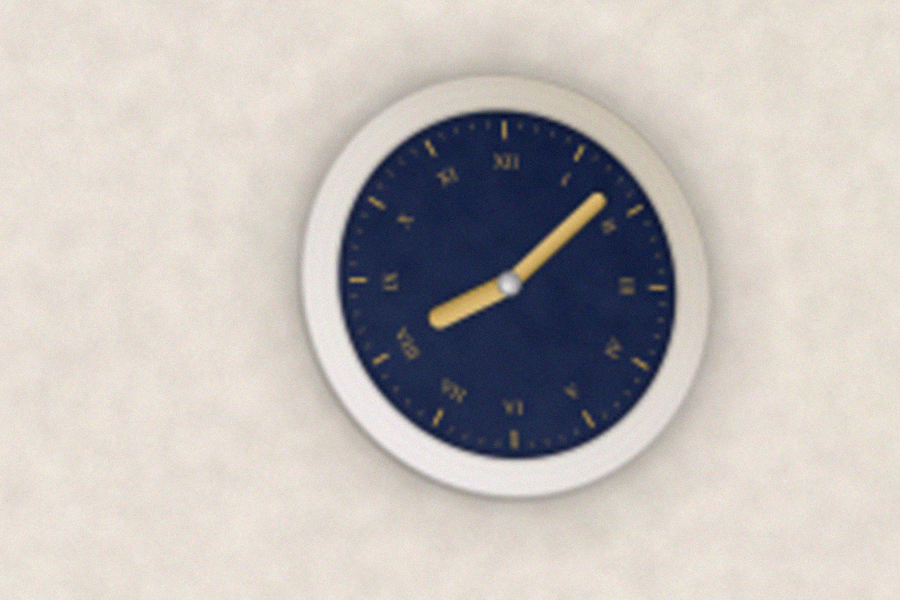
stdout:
{"hour": 8, "minute": 8}
